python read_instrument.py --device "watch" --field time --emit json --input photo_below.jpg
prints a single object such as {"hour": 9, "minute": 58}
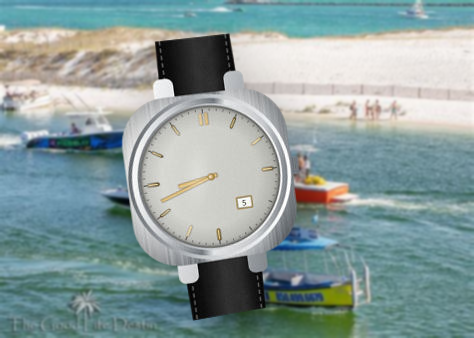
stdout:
{"hour": 8, "minute": 42}
